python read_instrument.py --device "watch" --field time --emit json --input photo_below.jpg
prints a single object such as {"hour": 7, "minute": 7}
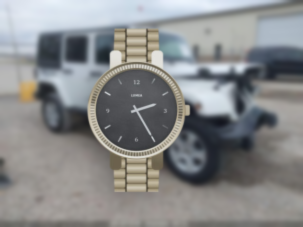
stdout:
{"hour": 2, "minute": 25}
